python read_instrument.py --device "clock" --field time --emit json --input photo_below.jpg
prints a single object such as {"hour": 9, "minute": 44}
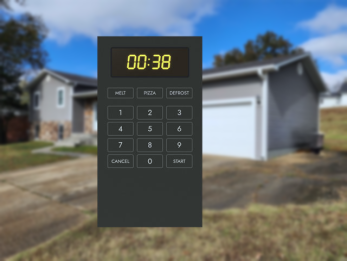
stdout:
{"hour": 0, "minute": 38}
